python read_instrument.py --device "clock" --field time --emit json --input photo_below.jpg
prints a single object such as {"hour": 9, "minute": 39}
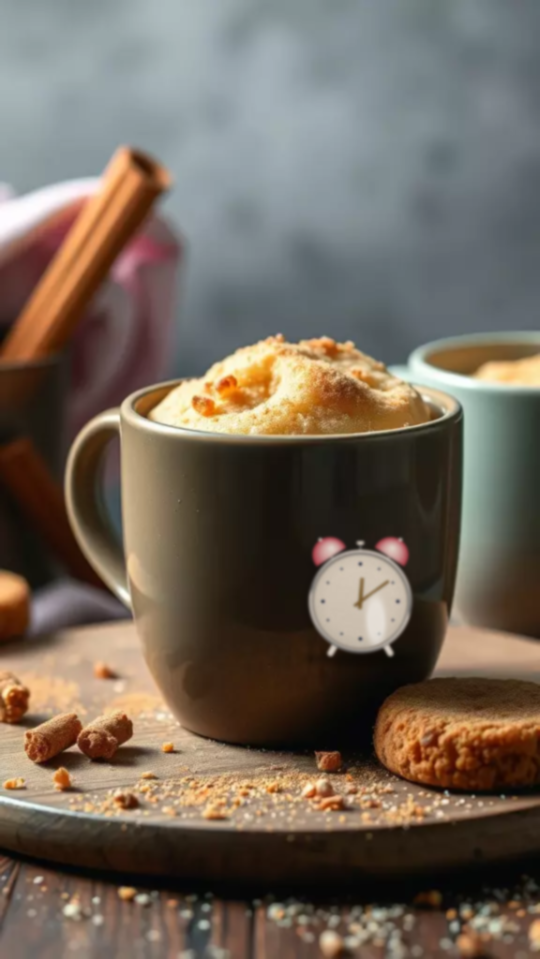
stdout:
{"hour": 12, "minute": 9}
